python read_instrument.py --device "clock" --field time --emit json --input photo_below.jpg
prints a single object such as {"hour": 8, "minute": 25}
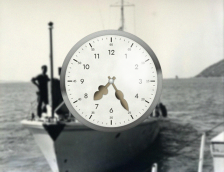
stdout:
{"hour": 7, "minute": 25}
